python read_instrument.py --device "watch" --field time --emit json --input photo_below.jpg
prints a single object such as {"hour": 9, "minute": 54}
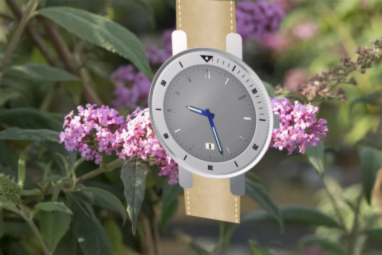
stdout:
{"hour": 9, "minute": 27}
